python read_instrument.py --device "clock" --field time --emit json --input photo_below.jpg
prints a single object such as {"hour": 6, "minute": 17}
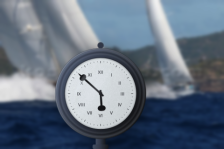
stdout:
{"hour": 5, "minute": 52}
